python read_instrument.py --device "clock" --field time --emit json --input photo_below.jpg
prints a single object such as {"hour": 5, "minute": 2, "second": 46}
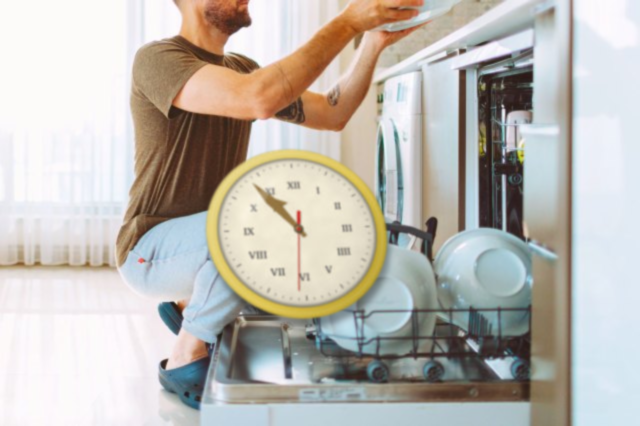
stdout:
{"hour": 10, "minute": 53, "second": 31}
